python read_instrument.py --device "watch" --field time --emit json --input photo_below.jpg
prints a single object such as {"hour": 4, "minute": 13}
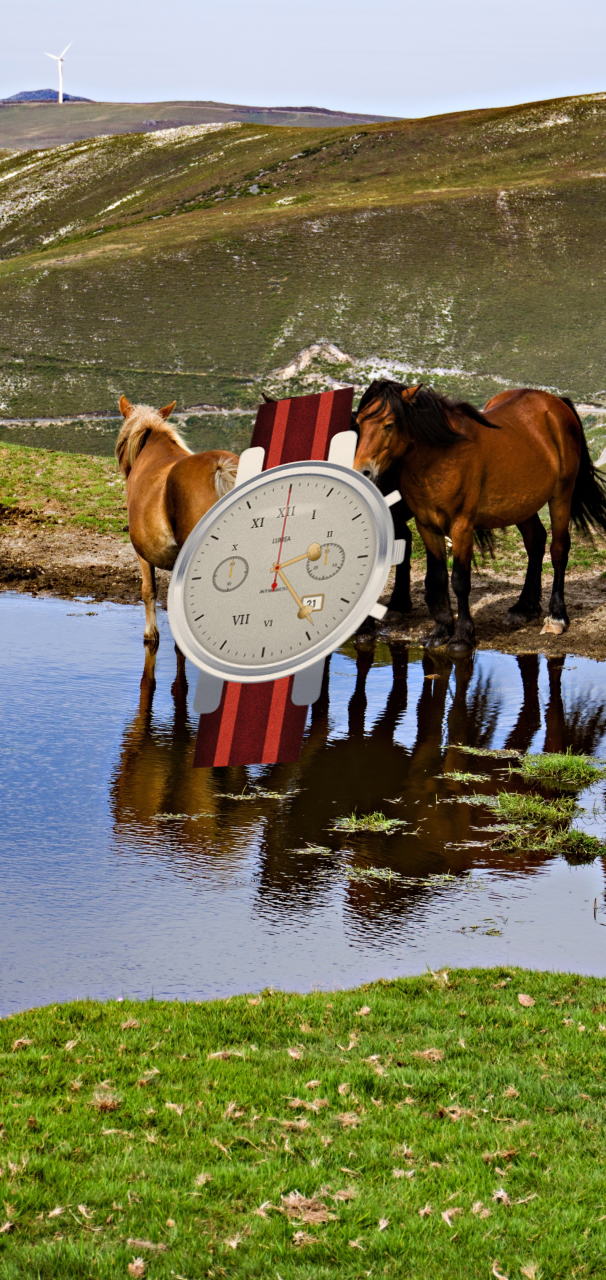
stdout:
{"hour": 2, "minute": 24}
